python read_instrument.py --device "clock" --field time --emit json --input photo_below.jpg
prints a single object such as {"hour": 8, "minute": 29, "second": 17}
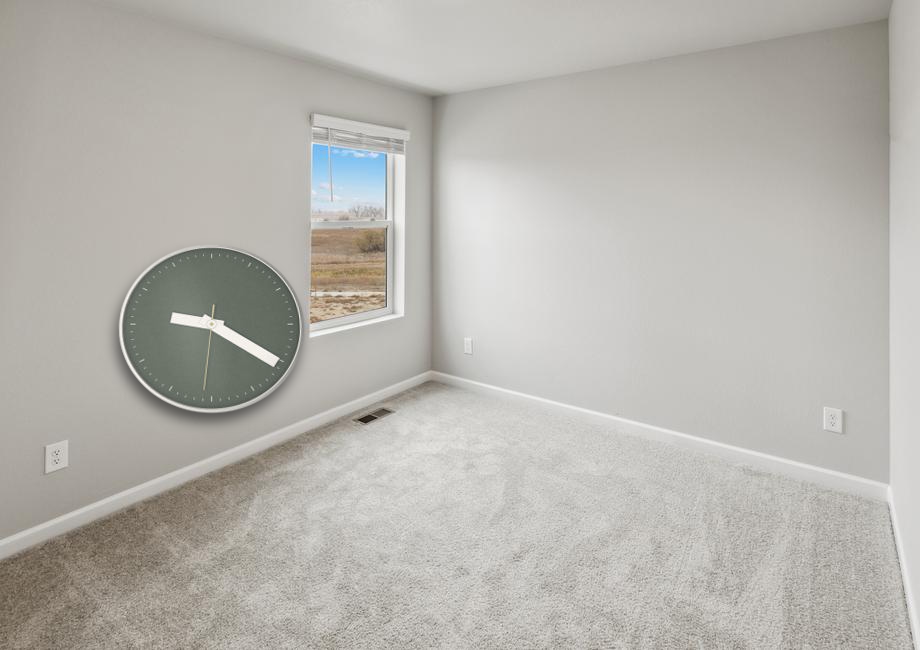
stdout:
{"hour": 9, "minute": 20, "second": 31}
